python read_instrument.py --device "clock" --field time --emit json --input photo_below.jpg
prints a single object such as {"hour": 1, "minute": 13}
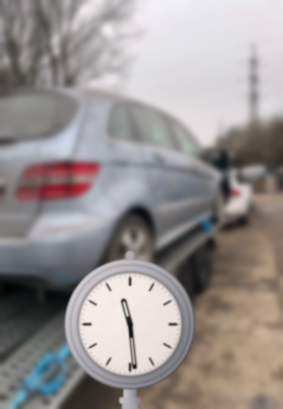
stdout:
{"hour": 11, "minute": 29}
